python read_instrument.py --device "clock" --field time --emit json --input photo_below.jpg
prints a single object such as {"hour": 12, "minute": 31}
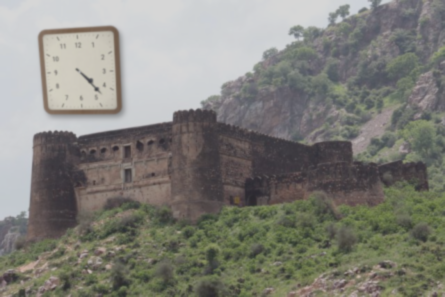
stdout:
{"hour": 4, "minute": 23}
